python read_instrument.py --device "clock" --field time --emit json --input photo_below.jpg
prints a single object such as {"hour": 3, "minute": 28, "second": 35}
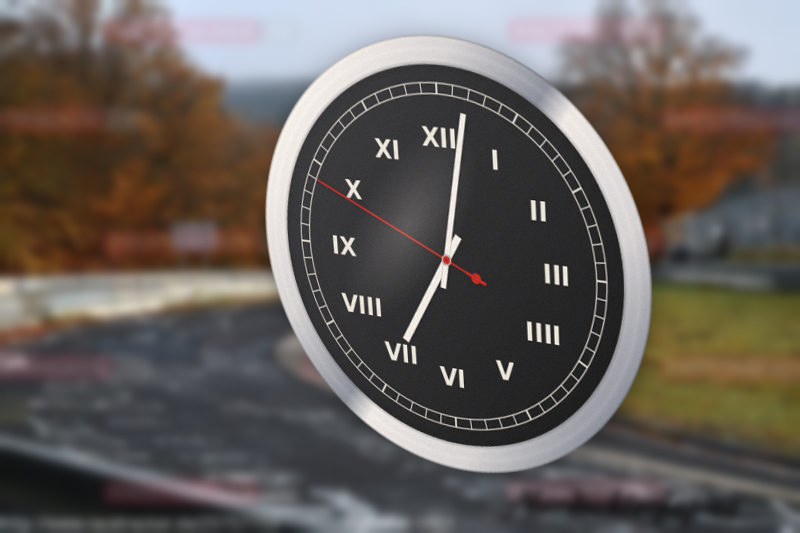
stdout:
{"hour": 7, "minute": 1, "second": 49}
